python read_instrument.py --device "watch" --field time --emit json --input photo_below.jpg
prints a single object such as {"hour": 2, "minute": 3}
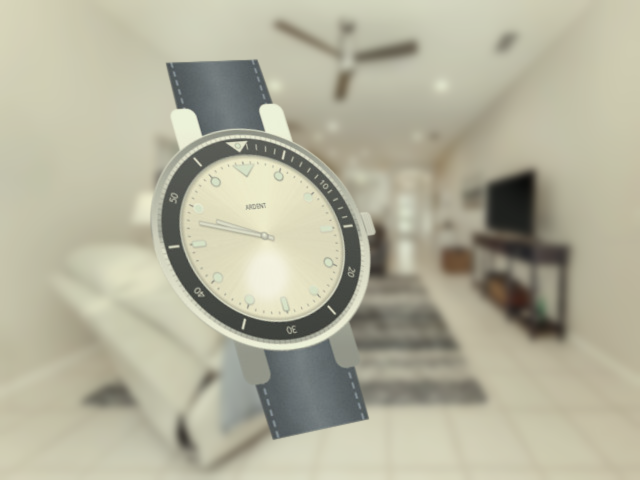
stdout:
{"hour": 9, "minute": 48}
